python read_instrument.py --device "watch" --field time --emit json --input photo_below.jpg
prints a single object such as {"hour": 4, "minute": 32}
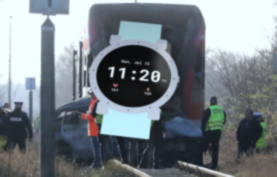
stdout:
{"hour": 11, "minute": 20}
